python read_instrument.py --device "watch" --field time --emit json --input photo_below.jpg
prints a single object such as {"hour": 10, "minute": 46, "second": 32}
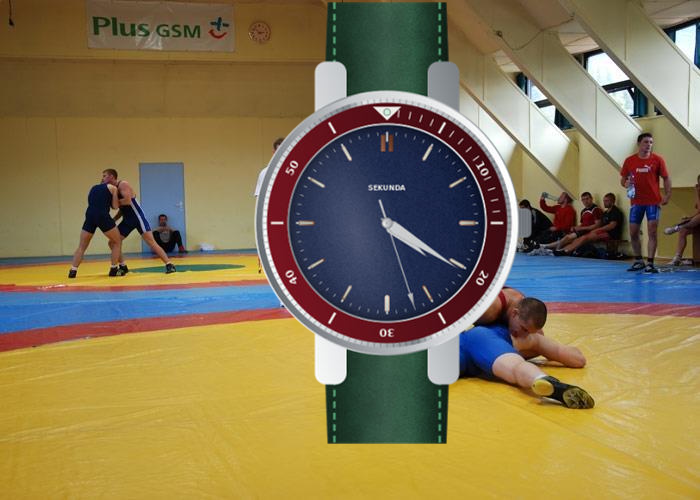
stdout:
{"hour": 4, "minute": 20, "second": 27}
